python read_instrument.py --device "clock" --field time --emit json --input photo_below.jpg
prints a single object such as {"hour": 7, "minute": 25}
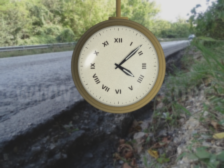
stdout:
{"hour": 4, "minute": 8}
